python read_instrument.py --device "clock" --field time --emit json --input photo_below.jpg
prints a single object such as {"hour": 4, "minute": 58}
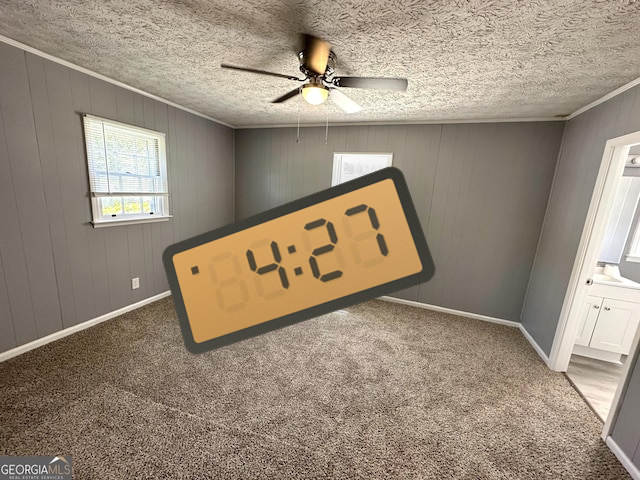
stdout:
{"hour": 4, "minute": 27}
